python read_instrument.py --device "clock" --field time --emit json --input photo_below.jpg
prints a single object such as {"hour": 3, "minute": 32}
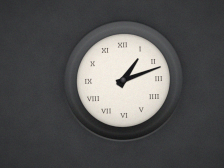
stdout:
{"hour": 1, "minute": 12}
